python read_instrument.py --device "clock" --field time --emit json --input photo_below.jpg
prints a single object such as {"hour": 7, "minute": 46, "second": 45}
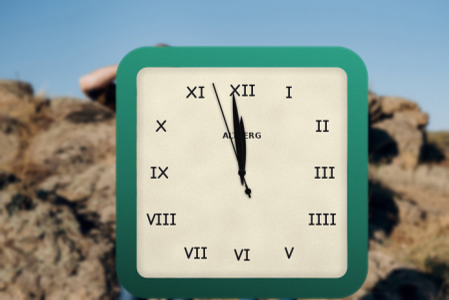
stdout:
{"hour": 11, "minute": 58, "second": 57}
